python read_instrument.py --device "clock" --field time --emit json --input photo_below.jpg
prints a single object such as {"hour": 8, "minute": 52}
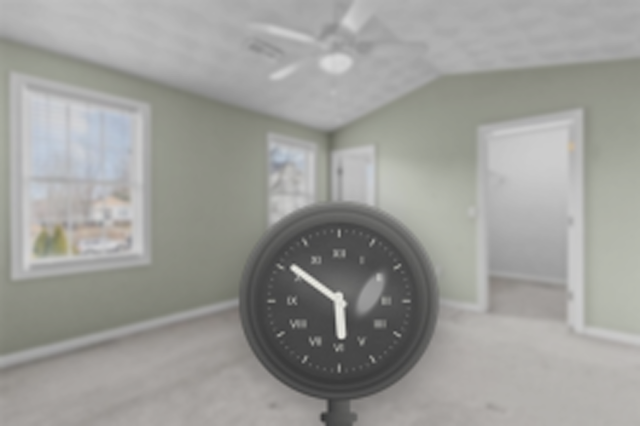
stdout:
{"hour": 5, "minute": 51}
